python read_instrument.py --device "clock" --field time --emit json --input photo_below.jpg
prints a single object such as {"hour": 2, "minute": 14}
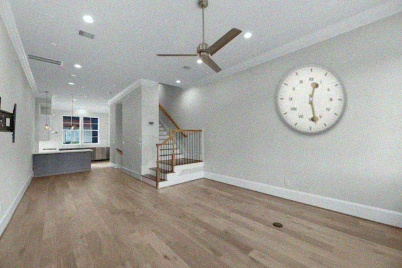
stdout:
{"hour": 12, "minute": 28}
